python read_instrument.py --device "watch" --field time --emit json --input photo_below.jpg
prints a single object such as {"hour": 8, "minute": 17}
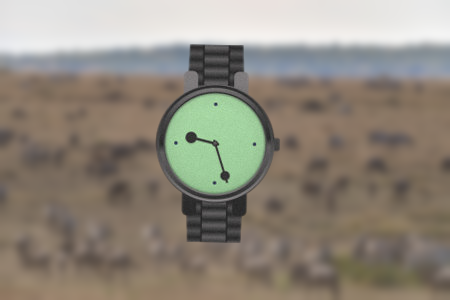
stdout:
{"hour": 9, "minute": 27}
